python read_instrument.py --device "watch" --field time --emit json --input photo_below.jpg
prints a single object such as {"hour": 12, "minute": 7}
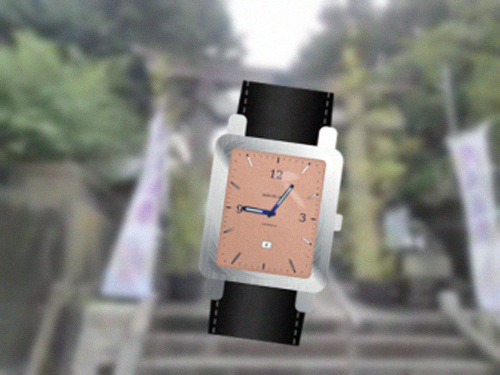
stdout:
{"hour": 9, "minute": 5}
